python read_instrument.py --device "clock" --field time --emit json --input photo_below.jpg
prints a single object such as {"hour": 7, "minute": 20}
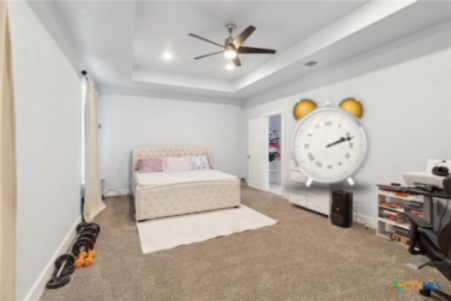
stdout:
{"hour": 2, "minute": 12}
